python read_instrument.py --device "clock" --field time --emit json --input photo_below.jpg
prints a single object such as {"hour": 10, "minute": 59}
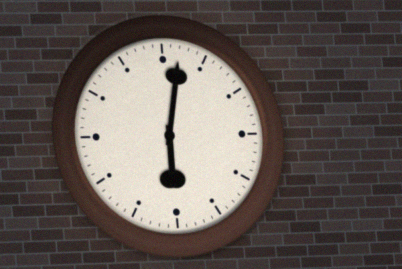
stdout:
{"hour": 6, "minute": 2}
